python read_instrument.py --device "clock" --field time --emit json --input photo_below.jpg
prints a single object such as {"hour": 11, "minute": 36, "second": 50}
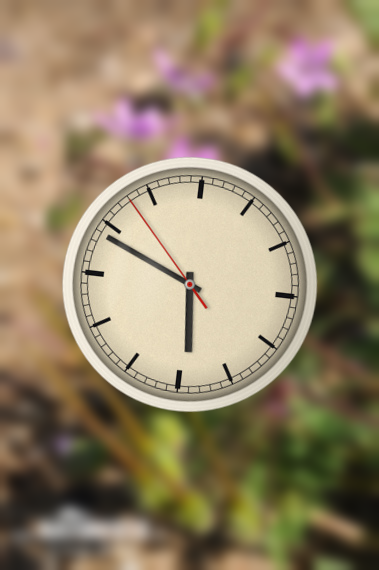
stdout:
{"hour": 5, "minute": 48, "second": 53}
